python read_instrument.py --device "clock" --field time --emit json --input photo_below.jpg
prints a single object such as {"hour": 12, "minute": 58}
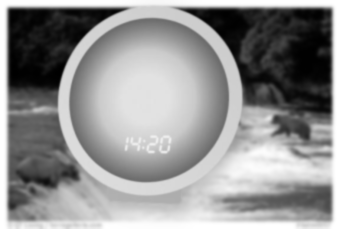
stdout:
{"hour": 14, "minute": 20}
